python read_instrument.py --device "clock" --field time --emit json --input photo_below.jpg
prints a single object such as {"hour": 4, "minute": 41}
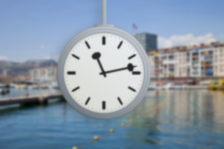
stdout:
{"hour": 11, "minute": 13}
